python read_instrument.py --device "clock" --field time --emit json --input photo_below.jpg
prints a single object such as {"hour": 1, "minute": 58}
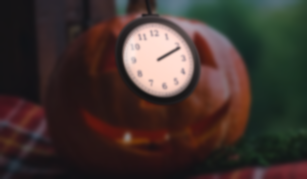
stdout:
{"hour": 2, "minute": 11}
